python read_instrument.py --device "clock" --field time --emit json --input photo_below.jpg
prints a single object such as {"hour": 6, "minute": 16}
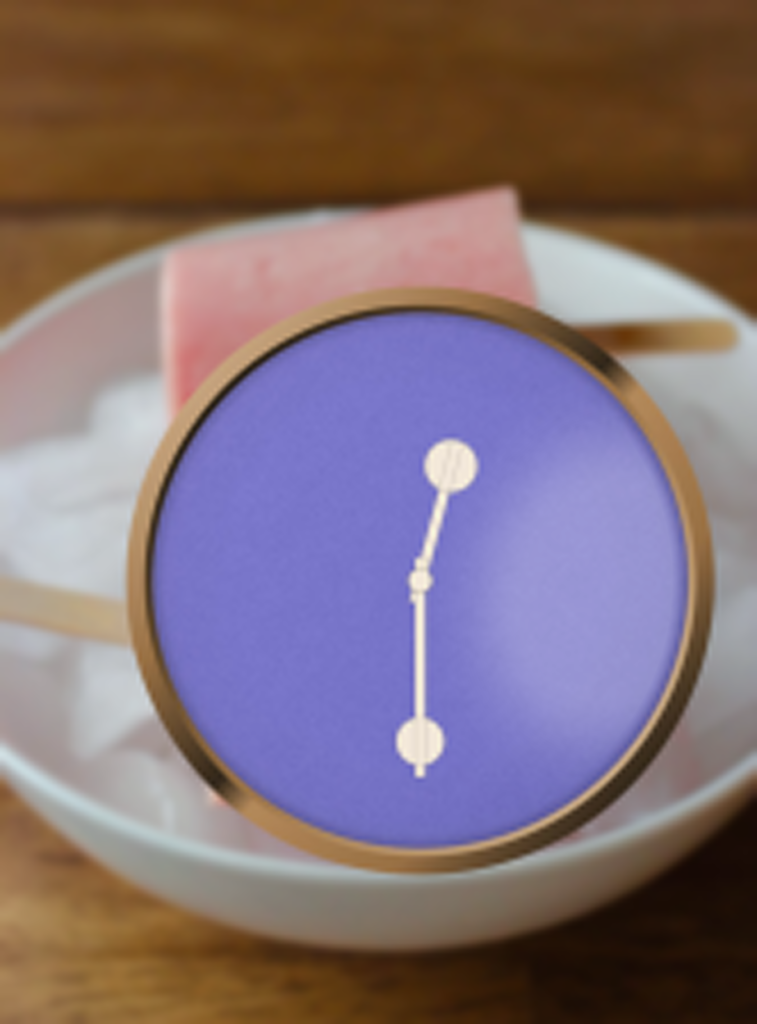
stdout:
{"hour": 12, "minute": 30}
